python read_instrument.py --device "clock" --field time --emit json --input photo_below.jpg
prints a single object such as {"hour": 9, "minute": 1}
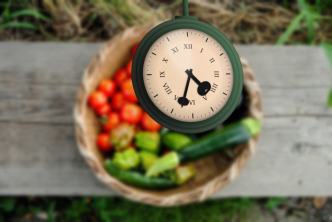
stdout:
{"hour": 4, "minute": 33}
